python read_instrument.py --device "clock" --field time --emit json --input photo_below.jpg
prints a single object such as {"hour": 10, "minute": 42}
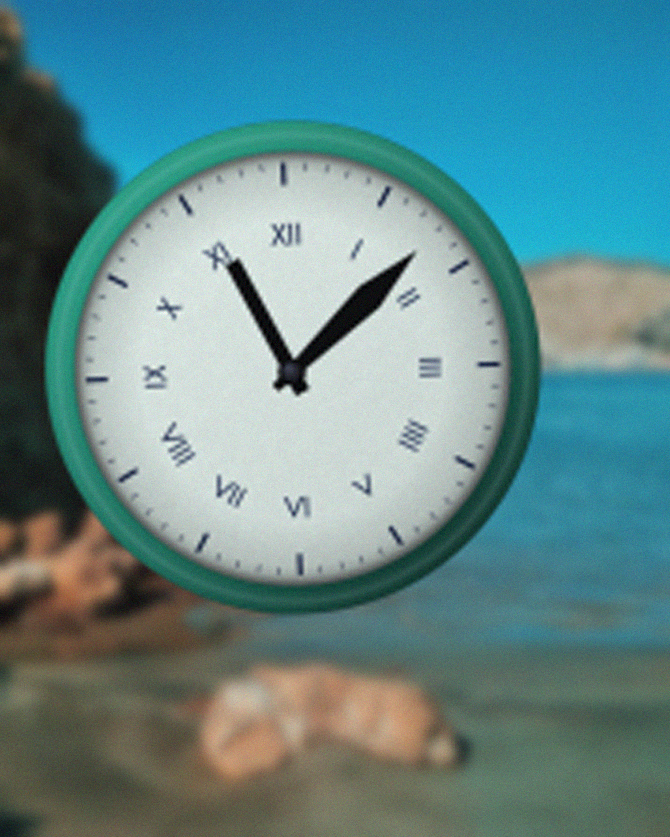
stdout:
{"hour": 11, "minute": 8}
